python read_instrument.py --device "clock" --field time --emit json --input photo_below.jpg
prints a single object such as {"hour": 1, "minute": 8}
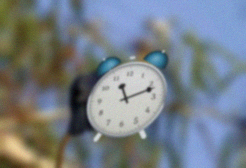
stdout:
{"hour": 11, "minute": 12}
